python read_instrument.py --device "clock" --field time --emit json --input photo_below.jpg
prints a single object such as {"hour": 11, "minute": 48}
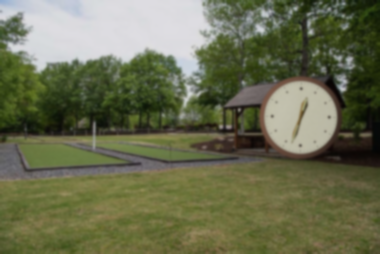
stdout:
{"hour": 12, "minute": 33}
